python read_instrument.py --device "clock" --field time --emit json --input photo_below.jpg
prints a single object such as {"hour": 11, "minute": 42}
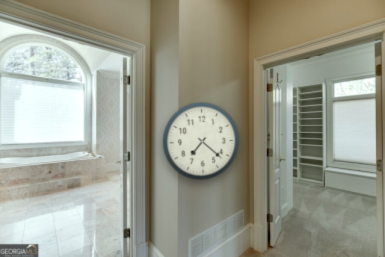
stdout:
{"hour": 7, "minute": 22}
